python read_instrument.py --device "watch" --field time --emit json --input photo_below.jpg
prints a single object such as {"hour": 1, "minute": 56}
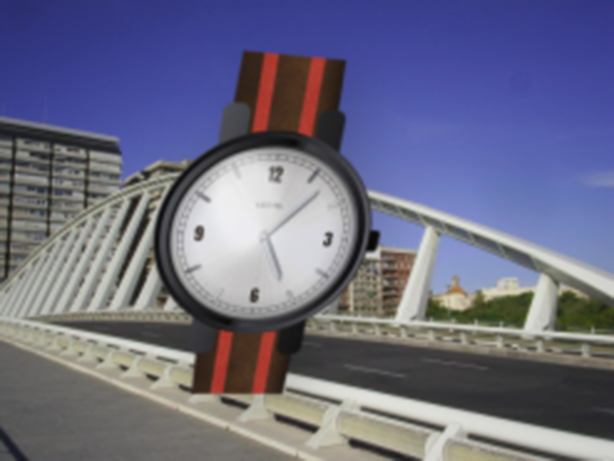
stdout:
{"hour": 5, "minute": 7}
